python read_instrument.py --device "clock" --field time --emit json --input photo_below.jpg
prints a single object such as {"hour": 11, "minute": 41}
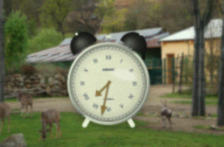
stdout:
{"hour": 7, "minute": 32}
